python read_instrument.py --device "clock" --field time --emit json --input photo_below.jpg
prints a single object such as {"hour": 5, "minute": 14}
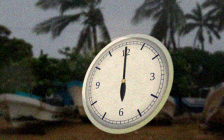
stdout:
{"hour": 6, "minute": 0}
